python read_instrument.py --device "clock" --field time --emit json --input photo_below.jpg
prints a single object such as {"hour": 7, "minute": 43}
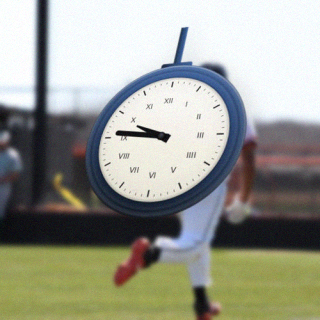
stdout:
{"hour": 9, "minute": 46}
